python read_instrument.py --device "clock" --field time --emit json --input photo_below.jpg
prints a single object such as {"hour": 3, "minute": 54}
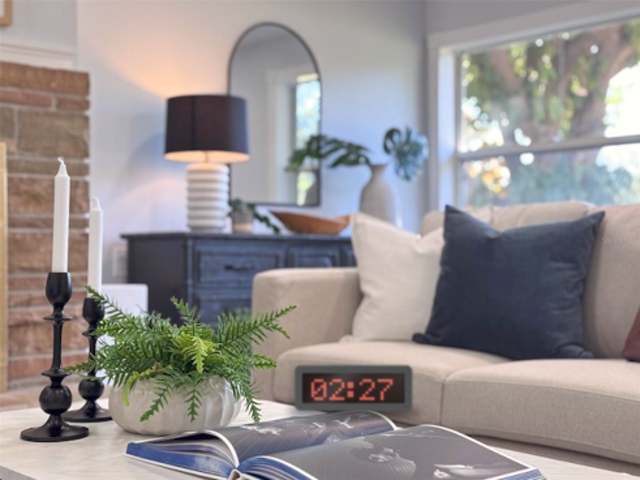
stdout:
{"hour": 2, "minute": 27}
